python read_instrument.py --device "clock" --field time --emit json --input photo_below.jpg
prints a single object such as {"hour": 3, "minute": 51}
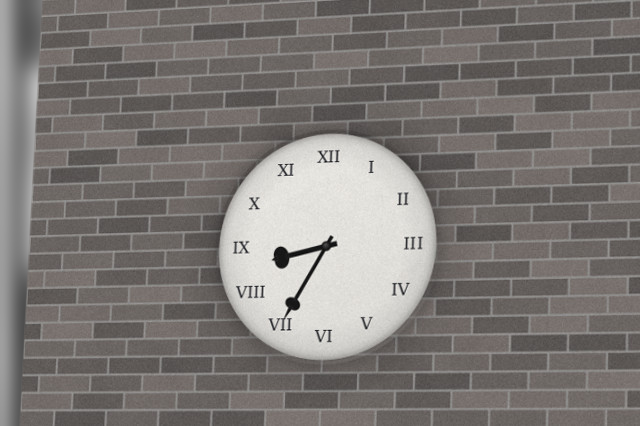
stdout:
{"hour": 8, "minute": 35}
